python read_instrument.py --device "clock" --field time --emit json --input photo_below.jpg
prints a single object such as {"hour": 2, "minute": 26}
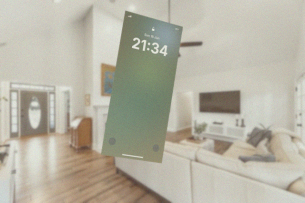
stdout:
{"hour": 21, "minute": 34}
